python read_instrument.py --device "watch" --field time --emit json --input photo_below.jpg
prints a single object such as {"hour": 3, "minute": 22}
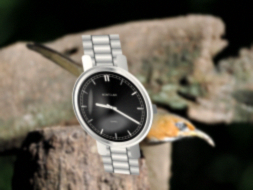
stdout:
{"hour": 9, "minute": 20}
